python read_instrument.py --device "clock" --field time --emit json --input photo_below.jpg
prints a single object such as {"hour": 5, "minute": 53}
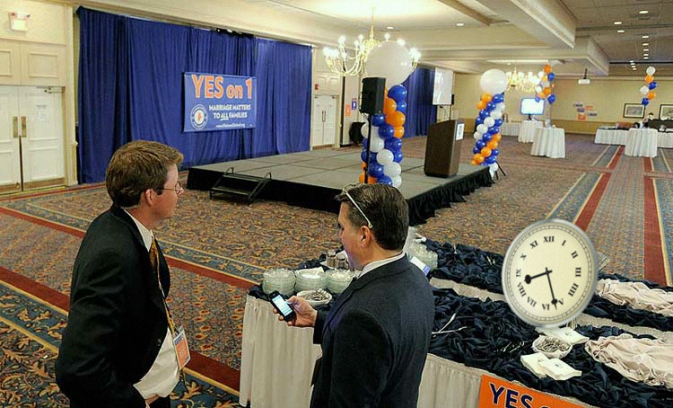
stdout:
{"hour": 8, "minute": 27}
